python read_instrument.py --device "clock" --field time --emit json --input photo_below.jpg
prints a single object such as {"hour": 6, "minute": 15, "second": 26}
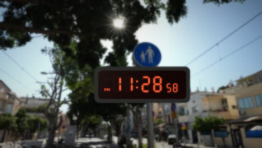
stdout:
{"hour": 11, "minute": 28, "second": 58}
